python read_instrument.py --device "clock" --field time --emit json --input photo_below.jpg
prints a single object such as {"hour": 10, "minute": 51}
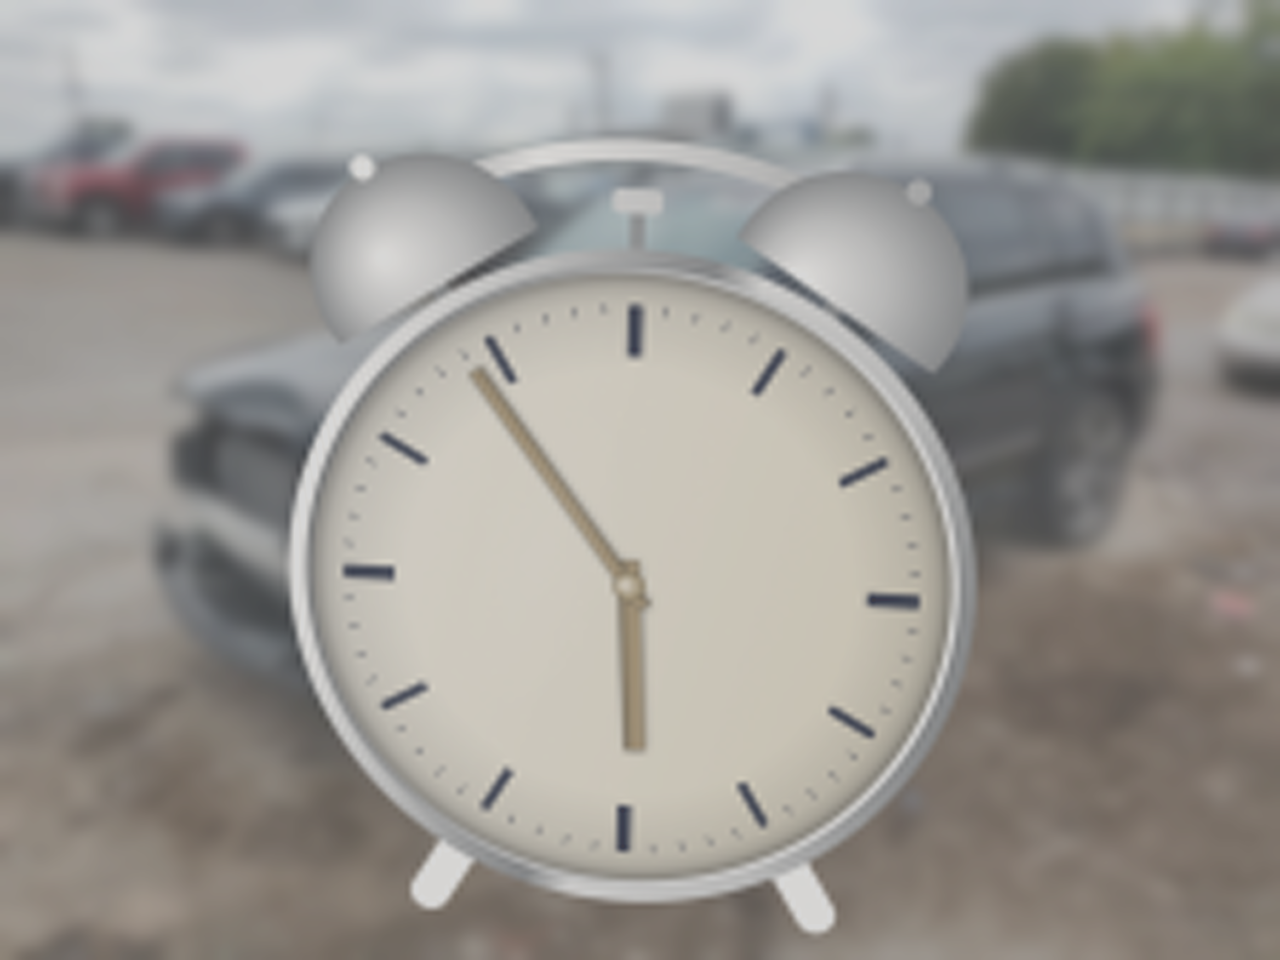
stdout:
{"hour": 5, "minute": 54}
